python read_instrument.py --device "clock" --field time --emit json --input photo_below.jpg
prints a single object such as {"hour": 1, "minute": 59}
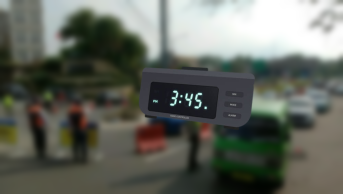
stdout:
{"hour": 3, "minute": 45}
